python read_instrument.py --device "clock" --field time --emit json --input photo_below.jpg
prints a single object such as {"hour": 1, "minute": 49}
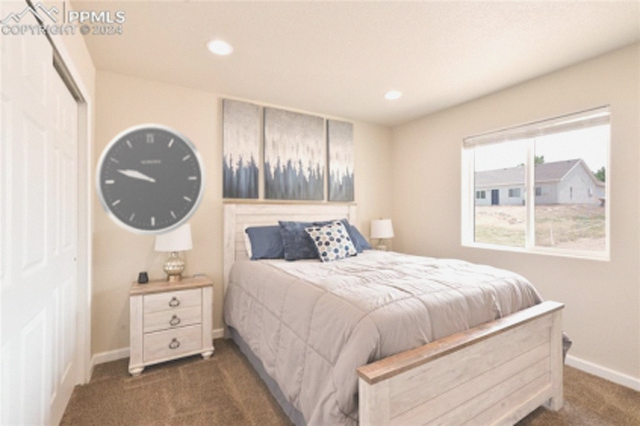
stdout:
{"hour": 9, "minute": 48}
